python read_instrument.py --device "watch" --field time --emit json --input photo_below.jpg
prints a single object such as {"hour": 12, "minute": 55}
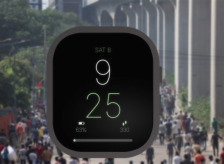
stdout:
{"hour": 9, "minute": 25}
